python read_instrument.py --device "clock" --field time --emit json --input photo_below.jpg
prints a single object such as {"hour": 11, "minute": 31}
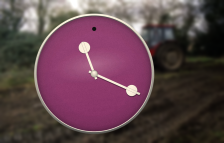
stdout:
{"hour": 11, "minute": 19}
